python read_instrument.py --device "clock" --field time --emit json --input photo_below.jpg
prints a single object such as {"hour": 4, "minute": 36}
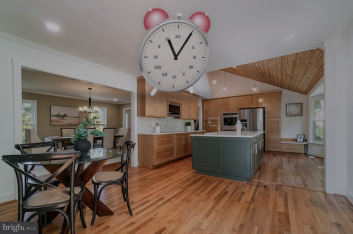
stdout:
{"hour": 11, "minute": 5}
